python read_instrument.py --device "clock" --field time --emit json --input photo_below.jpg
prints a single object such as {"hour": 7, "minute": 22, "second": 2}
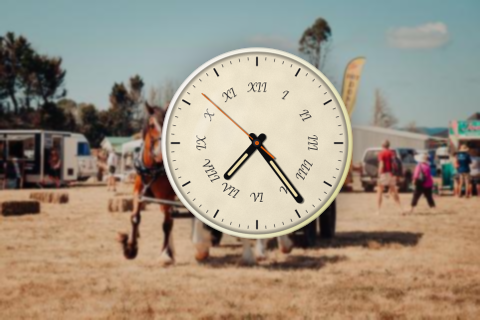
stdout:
{"hour": 7, "minute": 23, "second": 52}
